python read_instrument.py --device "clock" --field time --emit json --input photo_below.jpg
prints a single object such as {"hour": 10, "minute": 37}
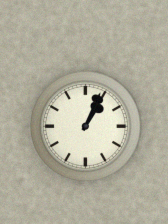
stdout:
{"hour": 1, "minute": 4}
